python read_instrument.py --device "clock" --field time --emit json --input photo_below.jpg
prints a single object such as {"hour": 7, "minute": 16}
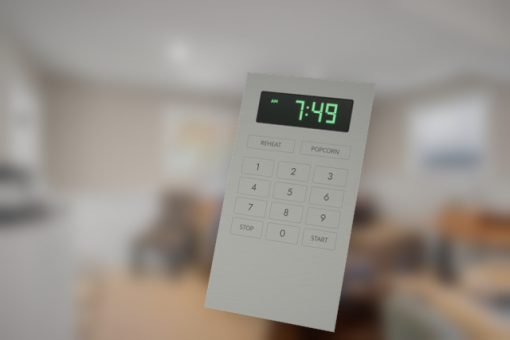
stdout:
{"hour": 7, "minute": 49}
